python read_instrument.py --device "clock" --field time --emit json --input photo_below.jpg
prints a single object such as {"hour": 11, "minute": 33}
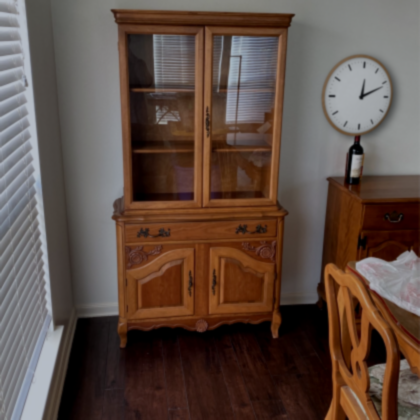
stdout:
{"hour": 12, "minute": 11}
